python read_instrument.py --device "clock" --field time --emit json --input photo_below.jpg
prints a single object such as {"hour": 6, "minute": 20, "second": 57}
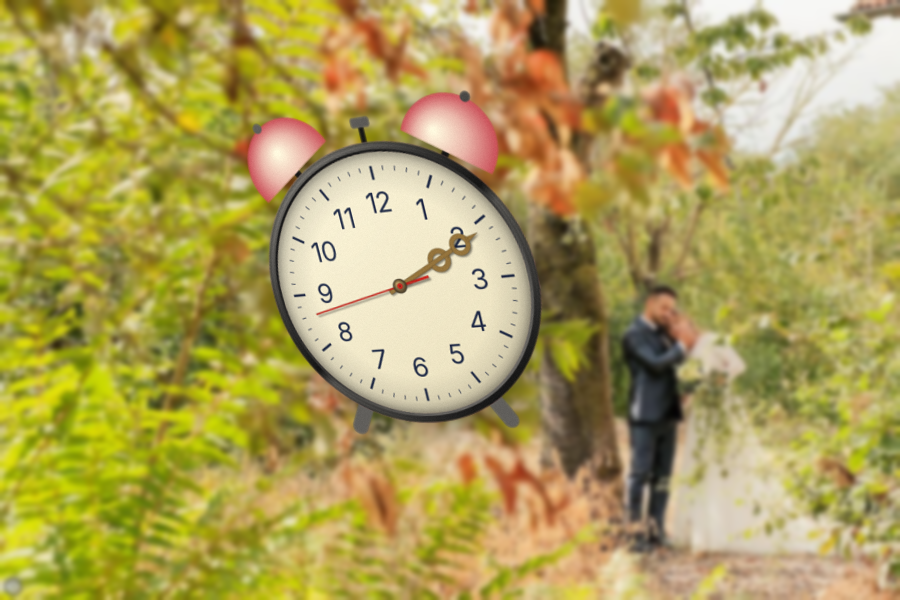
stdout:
{"hour": 2, "minute": 10, "second": 43}
